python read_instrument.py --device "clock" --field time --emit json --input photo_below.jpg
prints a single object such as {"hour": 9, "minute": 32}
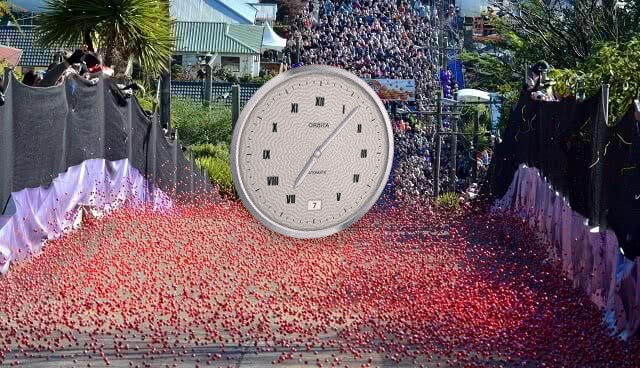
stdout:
{"hour": 7, "minute": 7}
